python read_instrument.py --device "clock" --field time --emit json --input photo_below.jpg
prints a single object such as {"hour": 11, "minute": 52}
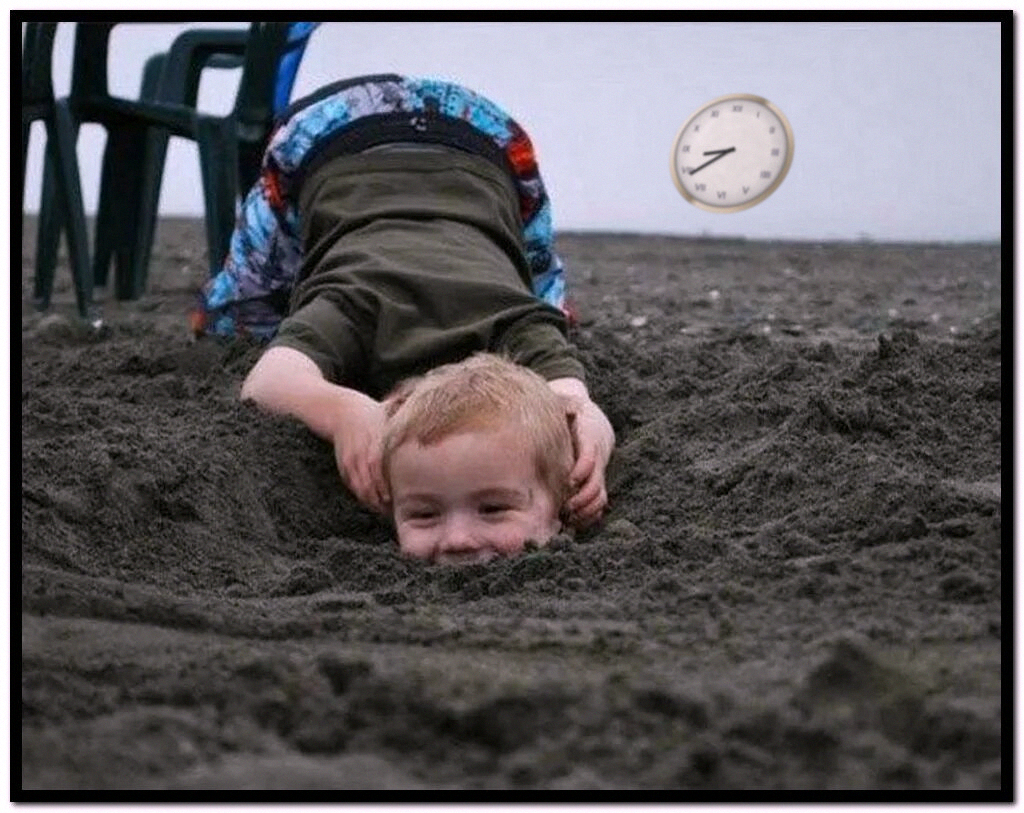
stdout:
{"hour": 8, "minute": 39}
